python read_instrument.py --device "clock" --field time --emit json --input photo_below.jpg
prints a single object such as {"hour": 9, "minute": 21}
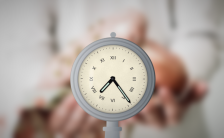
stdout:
{"hour": 7, "minute": 24}
